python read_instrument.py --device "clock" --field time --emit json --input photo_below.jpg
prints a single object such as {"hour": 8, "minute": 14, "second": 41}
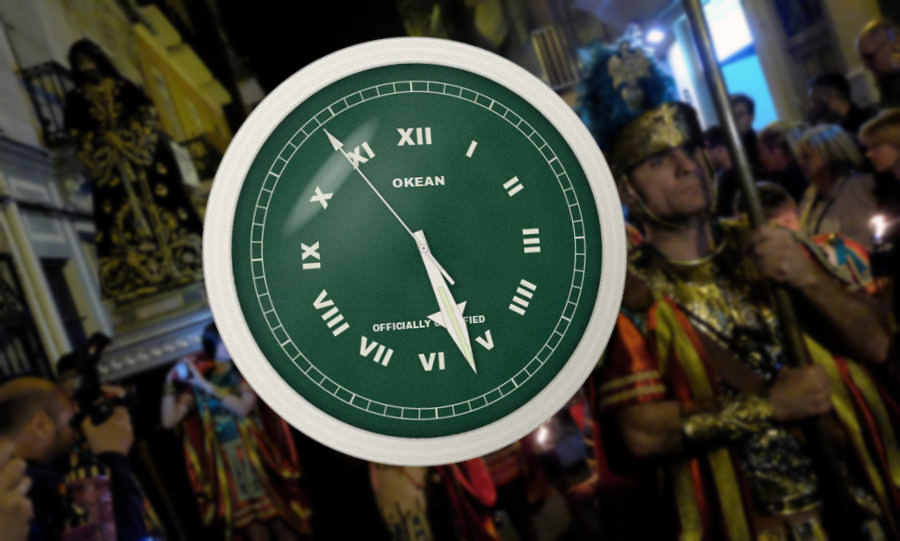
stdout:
{"hour": 5, "minute": 26, "second": 54}
